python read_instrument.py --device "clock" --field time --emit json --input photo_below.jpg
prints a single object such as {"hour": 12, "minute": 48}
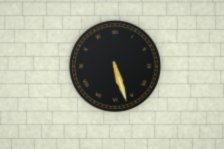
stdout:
{"hour": 5, "minute": 27}
